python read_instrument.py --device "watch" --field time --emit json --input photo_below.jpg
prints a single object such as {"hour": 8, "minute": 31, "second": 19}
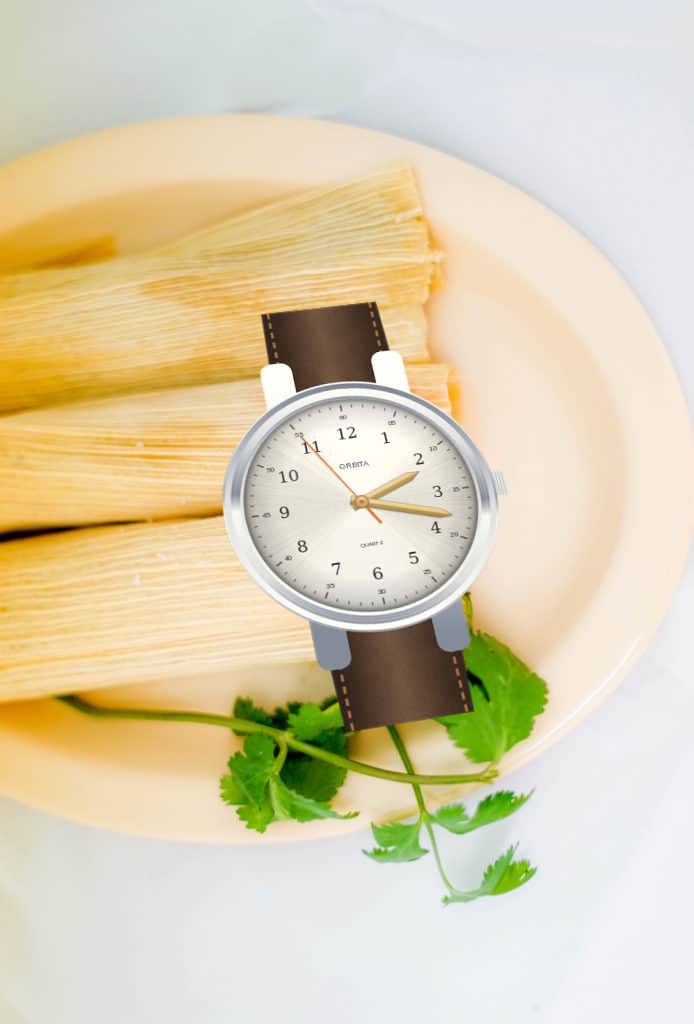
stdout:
{"hour": 2, "minute": 17, "second": 55}
